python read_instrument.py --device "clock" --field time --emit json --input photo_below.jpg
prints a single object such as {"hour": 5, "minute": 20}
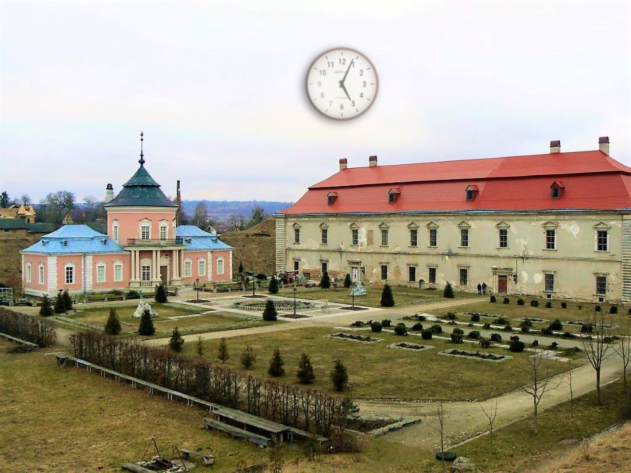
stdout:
{"hour": 5, "minute": 4}
